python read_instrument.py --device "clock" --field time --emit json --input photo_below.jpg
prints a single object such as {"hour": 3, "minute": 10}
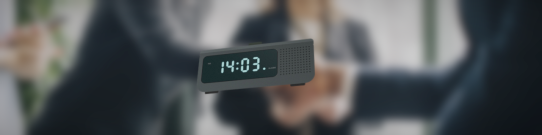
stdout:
{"hour": 14, "minute": 3}
